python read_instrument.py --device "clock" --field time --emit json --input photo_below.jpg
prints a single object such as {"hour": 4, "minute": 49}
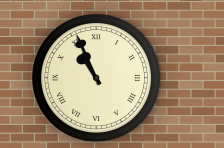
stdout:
{"hour": 10, "minute": 56}
